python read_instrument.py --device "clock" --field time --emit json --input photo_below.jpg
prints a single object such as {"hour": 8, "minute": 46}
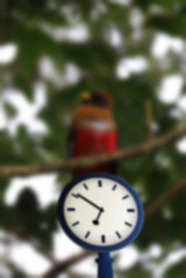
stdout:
{"hour": 6, "minute": 51}
